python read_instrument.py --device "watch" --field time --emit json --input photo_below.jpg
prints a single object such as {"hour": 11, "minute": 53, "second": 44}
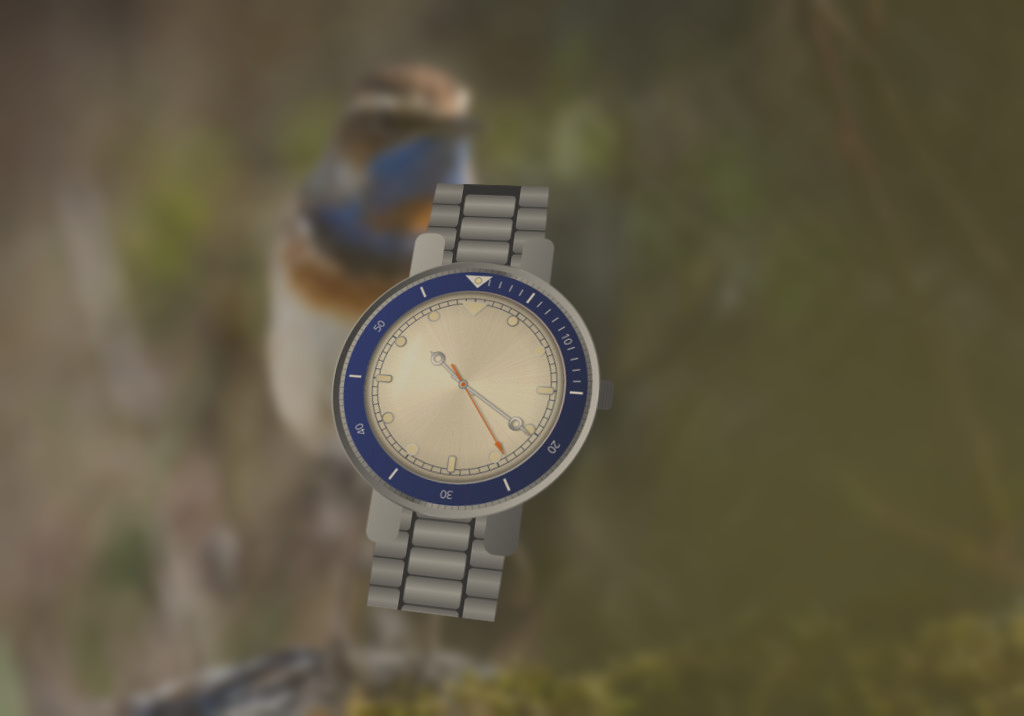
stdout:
{"hour": 10, "minute": 20, "second": 24}
